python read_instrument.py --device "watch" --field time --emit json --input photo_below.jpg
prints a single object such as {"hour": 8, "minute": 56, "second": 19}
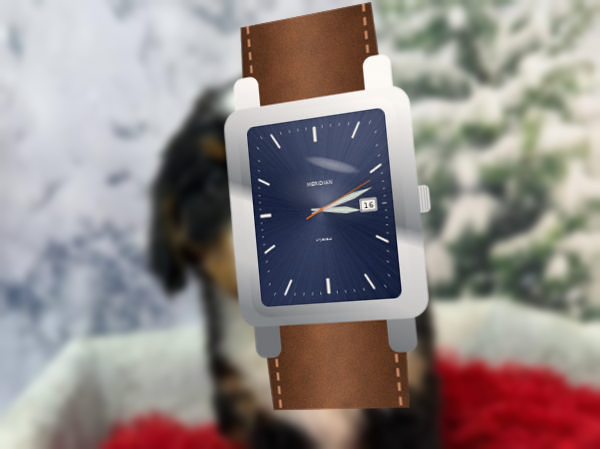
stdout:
{"hour": 3, "minute": 12, "second": 11}
